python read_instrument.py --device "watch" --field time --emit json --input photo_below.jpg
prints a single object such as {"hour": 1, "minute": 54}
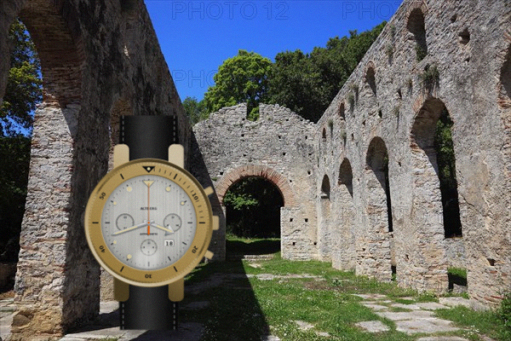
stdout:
{"hour": 3, "minute": 42}
